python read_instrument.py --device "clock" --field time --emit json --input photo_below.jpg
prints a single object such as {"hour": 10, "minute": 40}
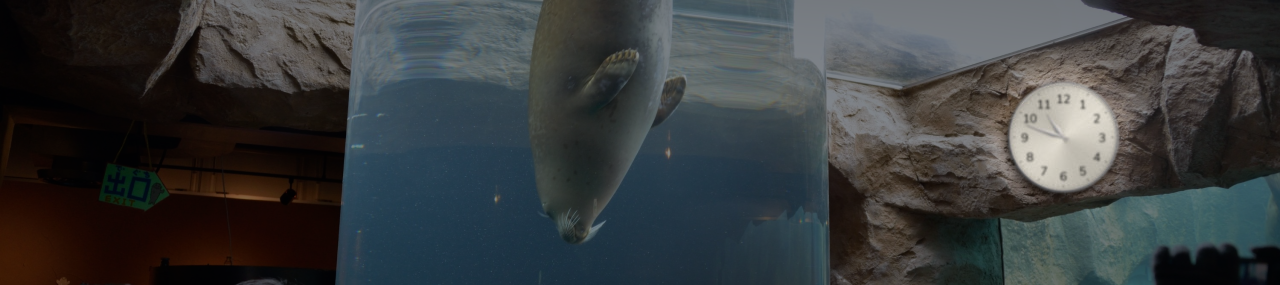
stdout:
{"hour": 10, "minute": 48}
